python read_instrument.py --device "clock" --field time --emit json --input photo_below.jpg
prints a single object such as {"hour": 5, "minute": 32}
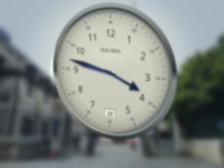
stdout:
{"hour": 3, "minute": 47}
